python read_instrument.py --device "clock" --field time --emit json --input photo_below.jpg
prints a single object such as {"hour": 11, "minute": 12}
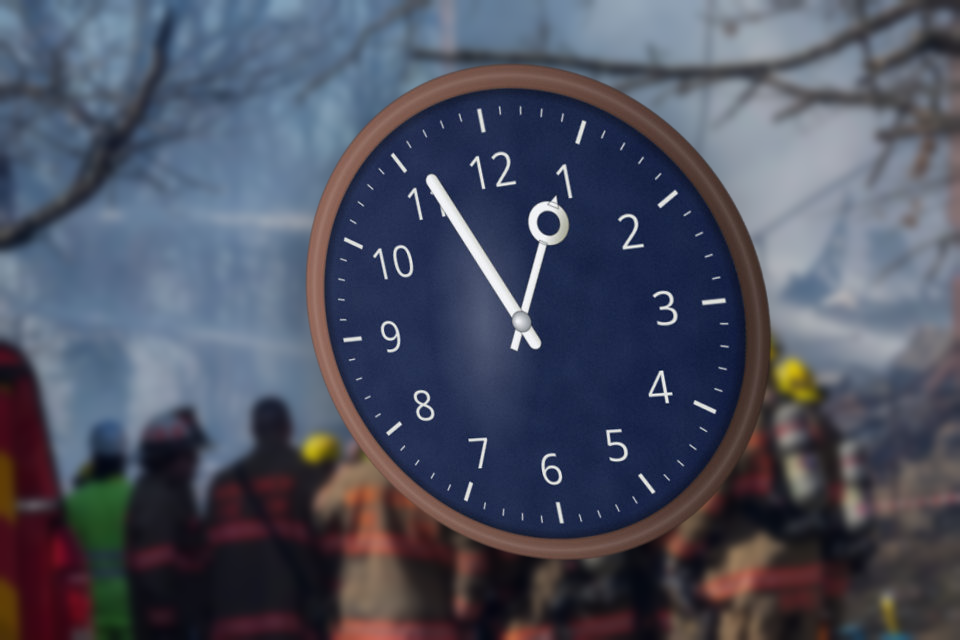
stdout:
{"hour": 12, "minute": 56}
